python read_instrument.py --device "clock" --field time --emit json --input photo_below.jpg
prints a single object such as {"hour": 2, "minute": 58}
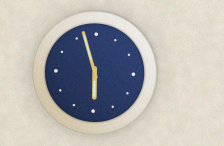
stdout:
{"hour": 5, "minute": 57}
